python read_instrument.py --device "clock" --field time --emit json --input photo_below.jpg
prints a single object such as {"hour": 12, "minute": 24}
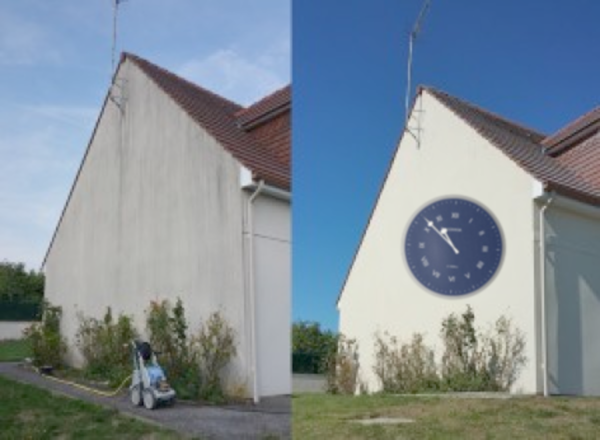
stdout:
{"hour": 10, "minute": 52}
